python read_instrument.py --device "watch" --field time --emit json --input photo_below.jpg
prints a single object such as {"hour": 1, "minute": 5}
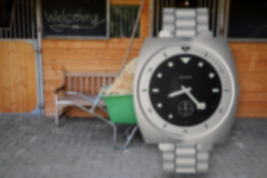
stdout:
{"hour": 8, "minute": 23}
